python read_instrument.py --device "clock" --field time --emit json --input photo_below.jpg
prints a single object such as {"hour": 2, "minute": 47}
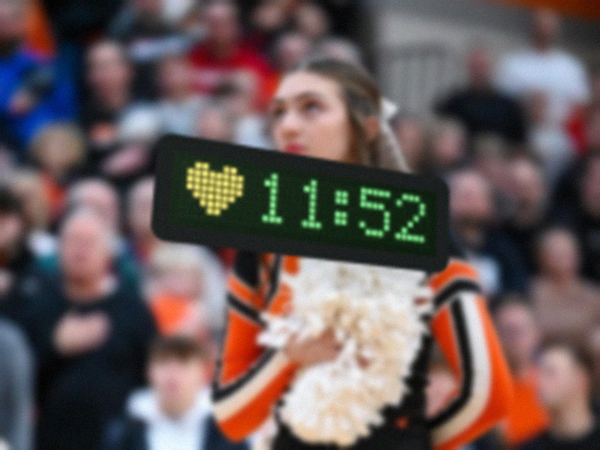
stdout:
{"hour": 11, "minute": 52}
